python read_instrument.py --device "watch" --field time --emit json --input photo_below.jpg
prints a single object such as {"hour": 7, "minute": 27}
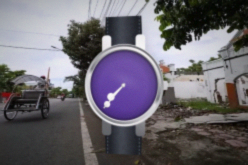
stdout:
{"hour": 7, "minute": 37}
